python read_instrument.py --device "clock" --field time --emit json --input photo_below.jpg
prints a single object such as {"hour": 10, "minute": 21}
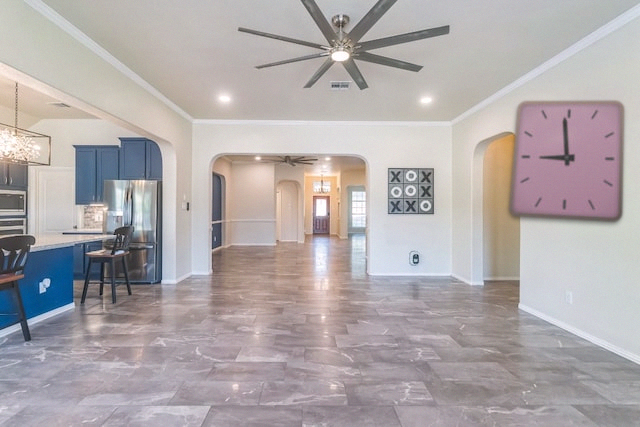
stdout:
{"hour": 8, "minute": 59}
